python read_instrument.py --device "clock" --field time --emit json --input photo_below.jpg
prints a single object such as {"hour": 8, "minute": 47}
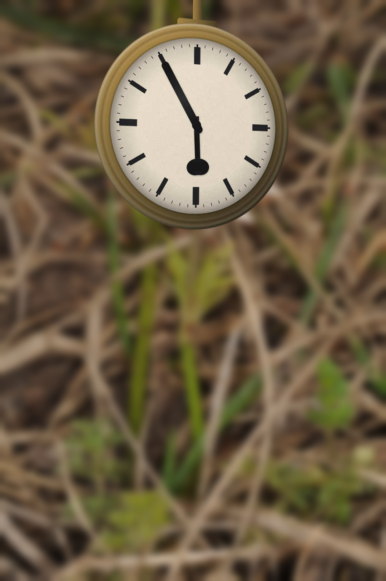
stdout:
{"hour": 5, "minute": 55}
